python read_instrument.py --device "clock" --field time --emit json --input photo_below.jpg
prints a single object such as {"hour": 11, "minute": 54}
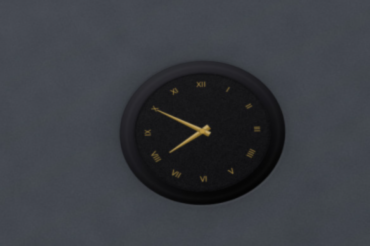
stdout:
{"hour": 7, "minute": 50}
